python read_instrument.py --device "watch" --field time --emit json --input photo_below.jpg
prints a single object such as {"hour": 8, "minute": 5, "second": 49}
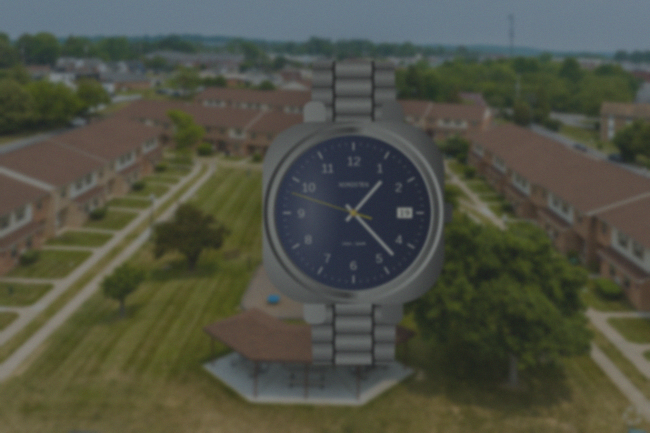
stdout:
{"hour": 1, "minute": 22, "second": 48}
